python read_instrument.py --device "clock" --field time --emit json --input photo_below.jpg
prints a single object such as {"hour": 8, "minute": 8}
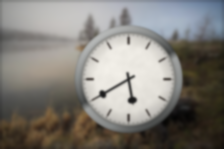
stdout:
{"hour": 5, "minute": 40}
